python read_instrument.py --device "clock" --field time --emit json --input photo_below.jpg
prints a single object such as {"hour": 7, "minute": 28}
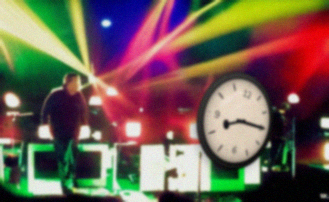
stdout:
{"hour": 8, "minute": 15}
